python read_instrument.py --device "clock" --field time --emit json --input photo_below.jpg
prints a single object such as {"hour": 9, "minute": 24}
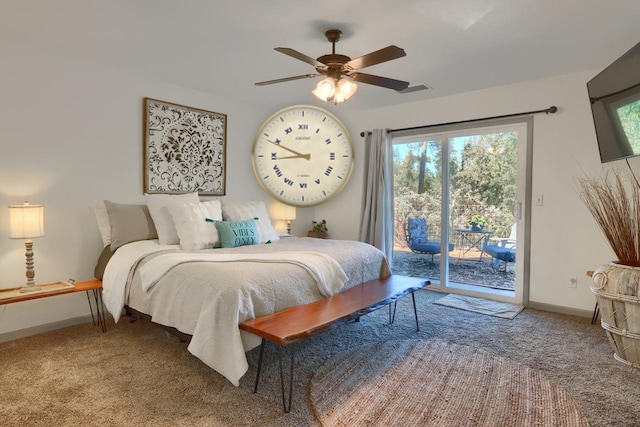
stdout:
{"hour": 8, "minute": 49}
